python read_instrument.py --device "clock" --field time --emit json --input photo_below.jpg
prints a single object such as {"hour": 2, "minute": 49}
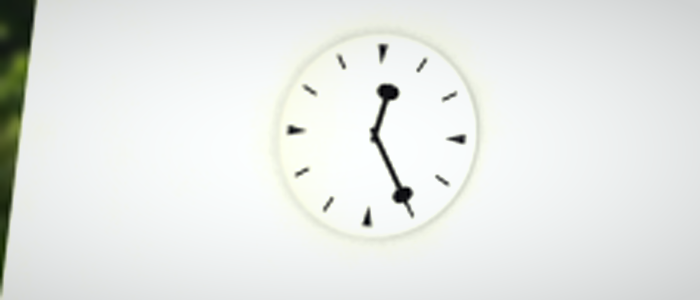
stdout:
{"hour": 12, "minute": 25}
